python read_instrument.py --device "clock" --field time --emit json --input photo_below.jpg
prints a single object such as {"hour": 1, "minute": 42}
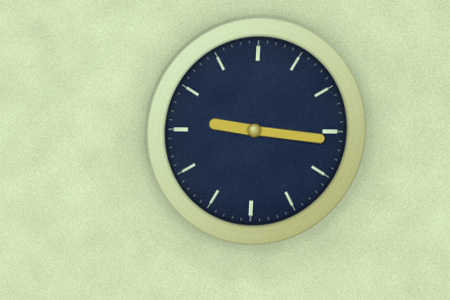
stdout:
{"hour": 9, "minute": 16}
